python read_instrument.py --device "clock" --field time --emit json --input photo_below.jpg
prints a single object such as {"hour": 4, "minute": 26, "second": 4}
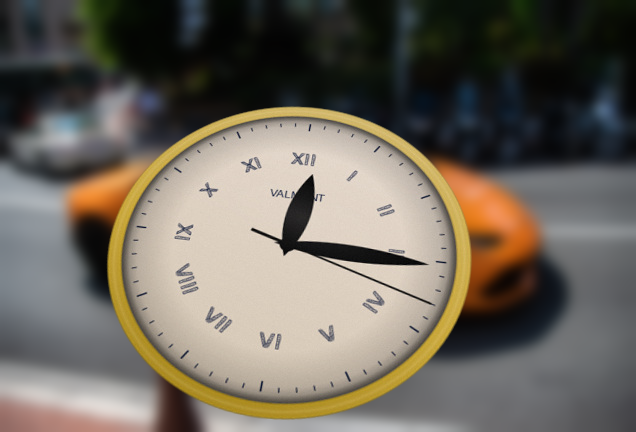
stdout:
{"hour": 12, "minute": 15, "second": 18}
